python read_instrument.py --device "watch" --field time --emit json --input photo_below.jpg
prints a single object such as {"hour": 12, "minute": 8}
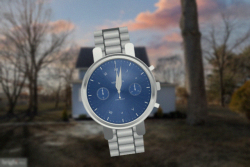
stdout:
{"hour": 12, "minute": 2}
